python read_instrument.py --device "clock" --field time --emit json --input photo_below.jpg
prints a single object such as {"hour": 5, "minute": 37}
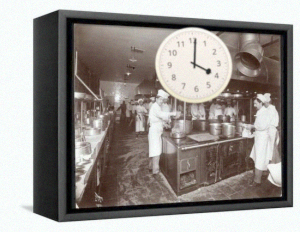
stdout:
{"hour": 4, "minute": 1}
